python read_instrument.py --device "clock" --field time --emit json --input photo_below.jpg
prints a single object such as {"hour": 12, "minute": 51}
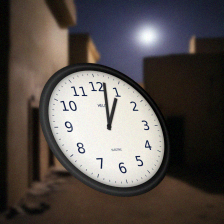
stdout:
{"hour": 1, "minute": 2}
